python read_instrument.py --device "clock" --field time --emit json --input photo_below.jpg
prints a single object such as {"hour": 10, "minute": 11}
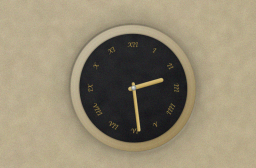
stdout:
{"hour": 2, "minute": 29}
